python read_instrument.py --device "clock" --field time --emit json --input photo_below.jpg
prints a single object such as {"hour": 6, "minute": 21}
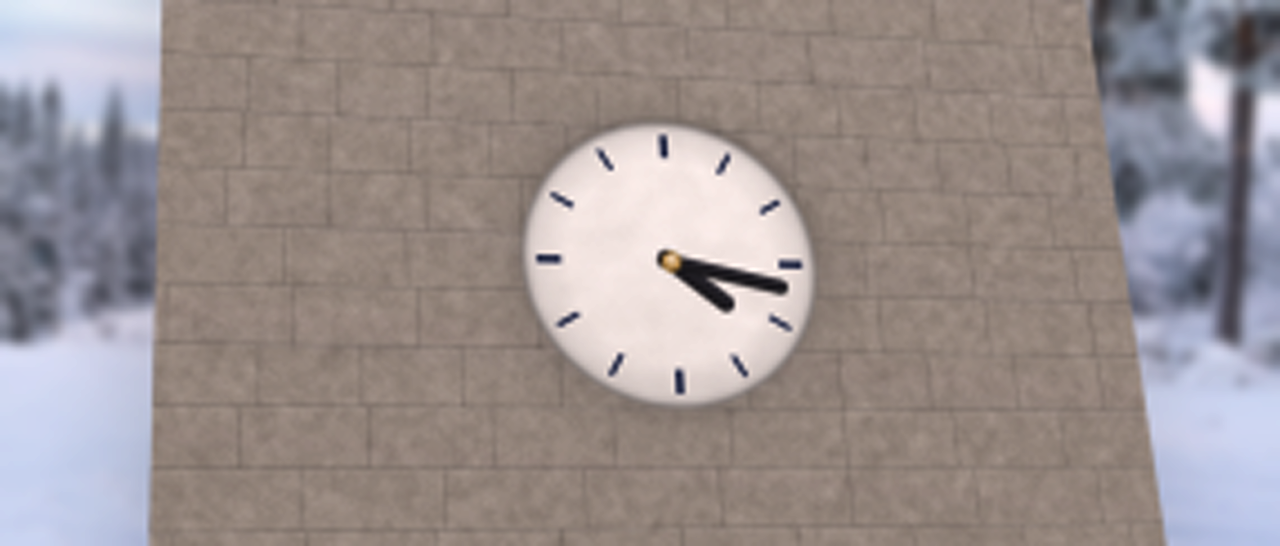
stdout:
{"hour": 4, "minute": 17}
